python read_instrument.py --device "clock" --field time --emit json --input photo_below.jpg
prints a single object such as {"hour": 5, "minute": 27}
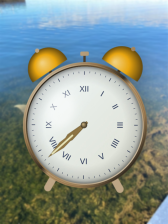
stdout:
{"hour": 7, "minute": 38}
